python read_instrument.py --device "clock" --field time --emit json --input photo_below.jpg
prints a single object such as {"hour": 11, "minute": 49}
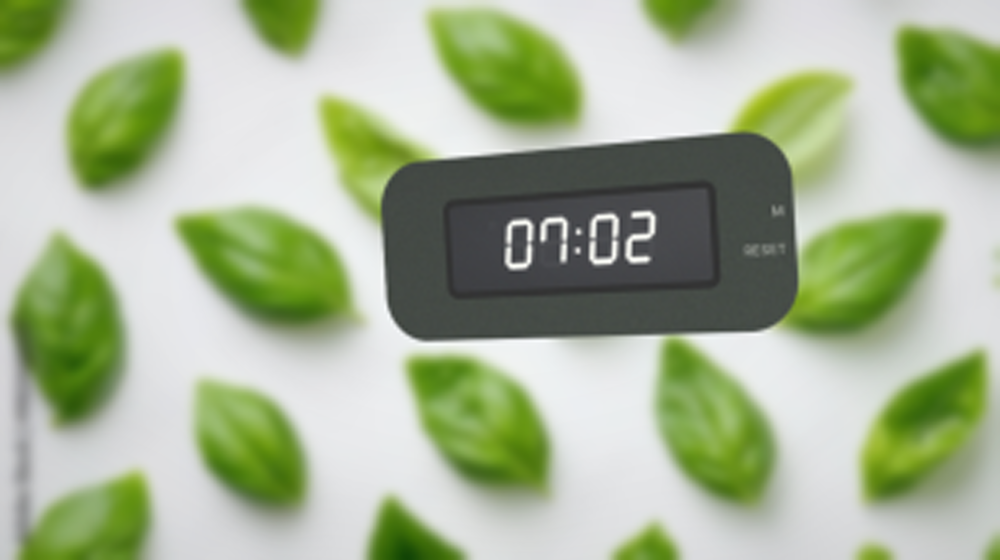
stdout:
{"hour": 7, "minute": 2}
